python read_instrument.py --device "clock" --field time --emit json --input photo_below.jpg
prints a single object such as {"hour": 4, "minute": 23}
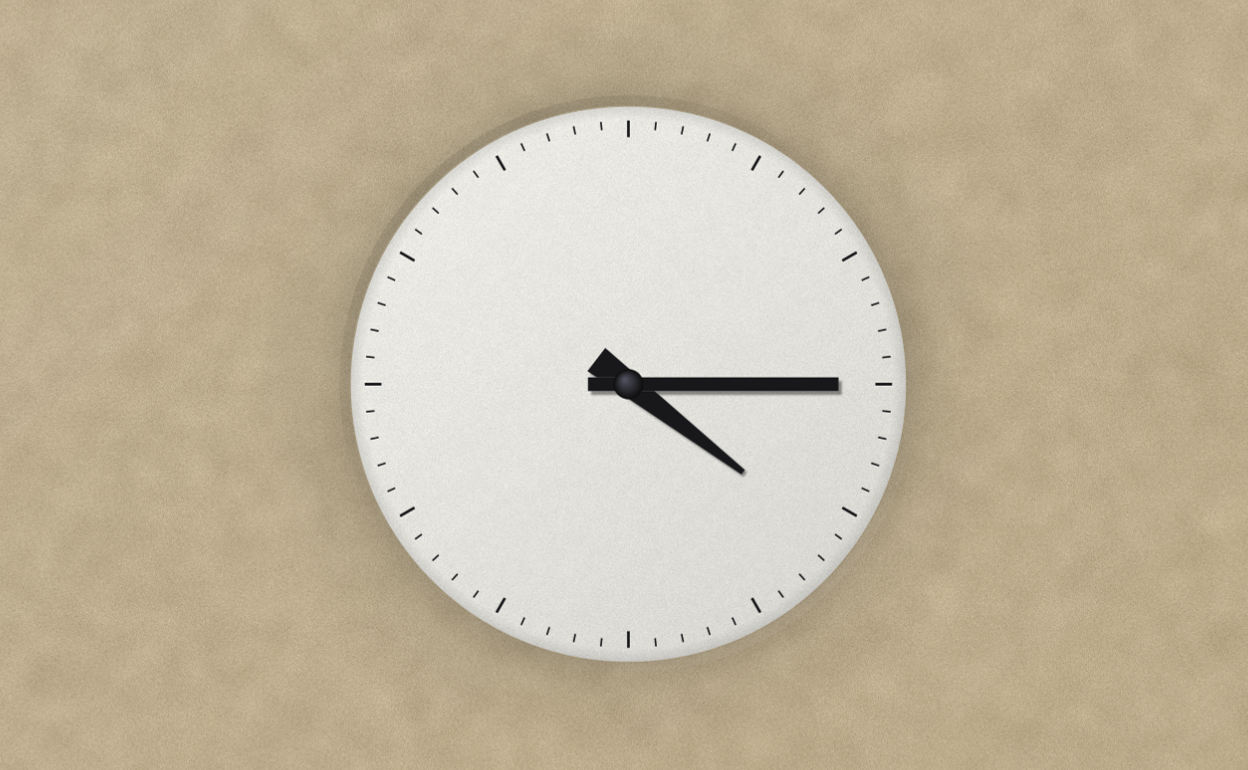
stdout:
{"hour": 4, "minute": 15}
